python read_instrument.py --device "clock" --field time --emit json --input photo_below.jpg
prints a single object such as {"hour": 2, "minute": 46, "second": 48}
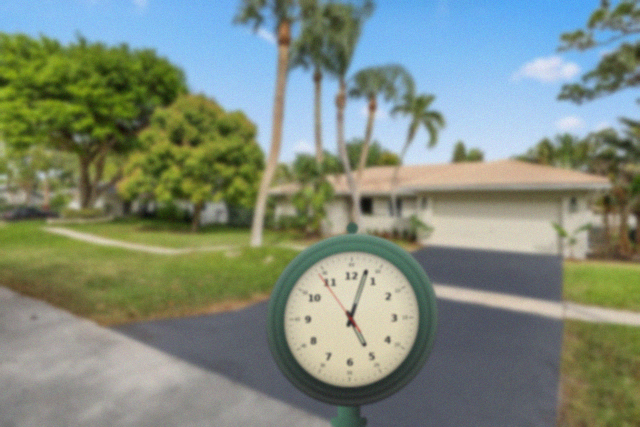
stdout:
{"hour": 5, "minute": 2, "second": 54}
